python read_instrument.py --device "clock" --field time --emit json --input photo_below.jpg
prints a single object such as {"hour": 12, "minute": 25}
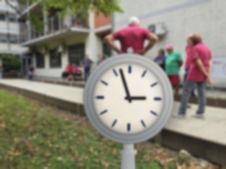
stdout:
{"hour": 2, "minute": 57}
